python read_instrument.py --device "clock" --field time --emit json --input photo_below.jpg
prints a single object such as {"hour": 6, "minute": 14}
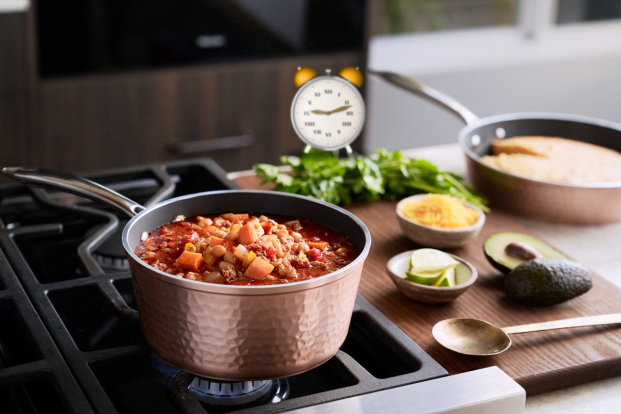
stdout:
{"hour": 9, "minute": 12}
